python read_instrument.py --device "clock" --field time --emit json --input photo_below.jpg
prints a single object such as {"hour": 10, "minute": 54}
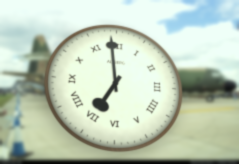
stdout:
{"hour": 6, "minute": 59}
